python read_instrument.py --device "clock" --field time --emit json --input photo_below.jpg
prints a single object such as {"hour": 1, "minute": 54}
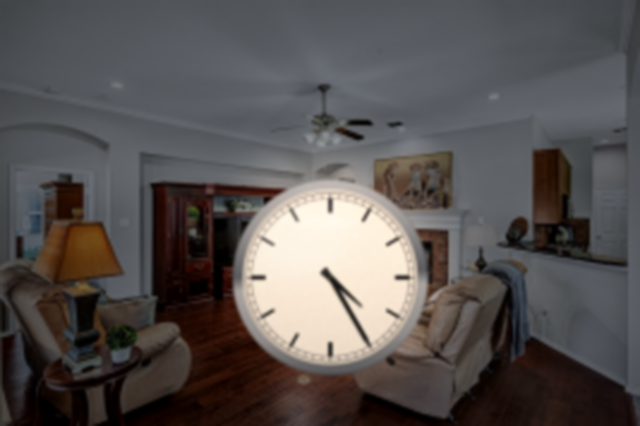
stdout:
{"hour": 4, "minute": 25}
